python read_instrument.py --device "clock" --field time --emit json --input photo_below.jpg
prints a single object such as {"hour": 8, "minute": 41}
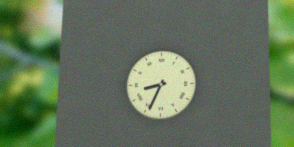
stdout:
{"hour": 8, "minute": 34}
